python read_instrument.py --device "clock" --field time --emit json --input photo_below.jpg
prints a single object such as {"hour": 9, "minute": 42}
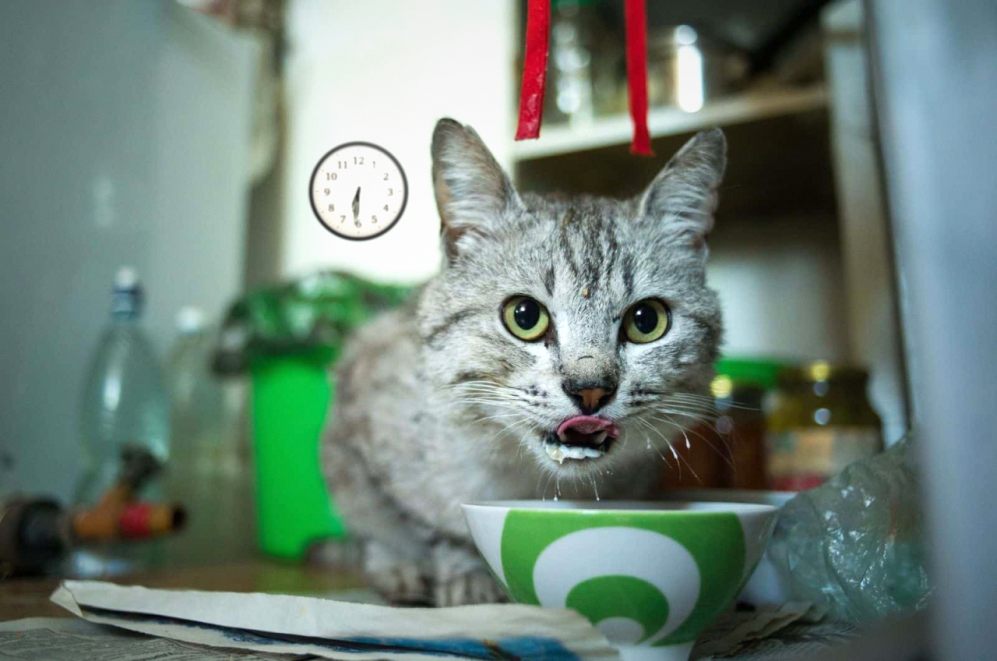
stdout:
{"hour": 6, "minute": 31}
